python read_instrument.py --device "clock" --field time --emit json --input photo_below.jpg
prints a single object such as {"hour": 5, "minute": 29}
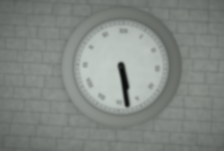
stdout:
{"hour": 5, "minute": 28}
